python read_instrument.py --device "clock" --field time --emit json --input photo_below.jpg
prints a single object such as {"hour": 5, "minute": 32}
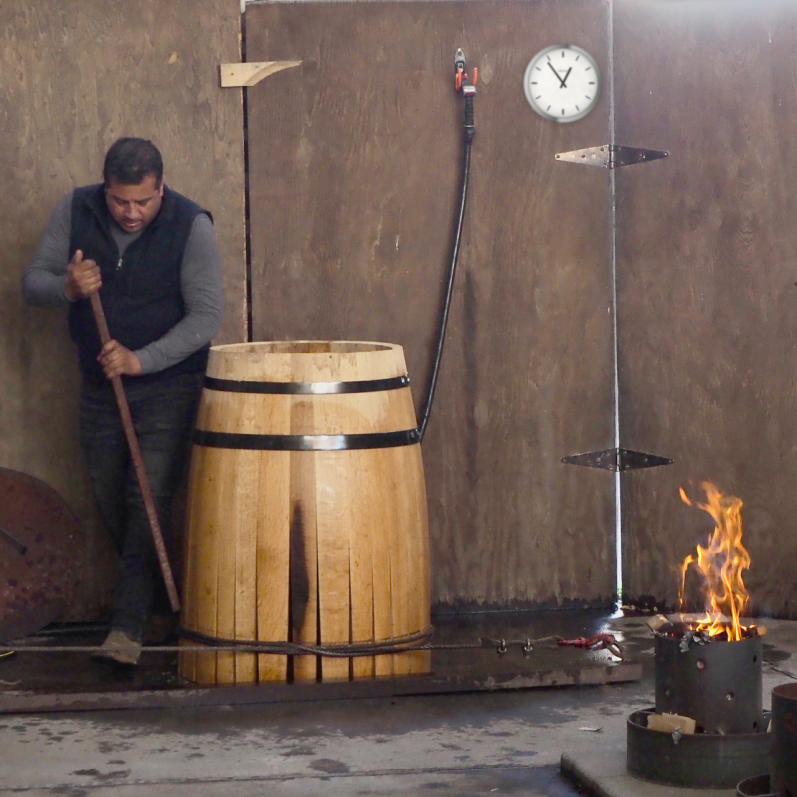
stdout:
{"hour": 12, "minute": 54}
